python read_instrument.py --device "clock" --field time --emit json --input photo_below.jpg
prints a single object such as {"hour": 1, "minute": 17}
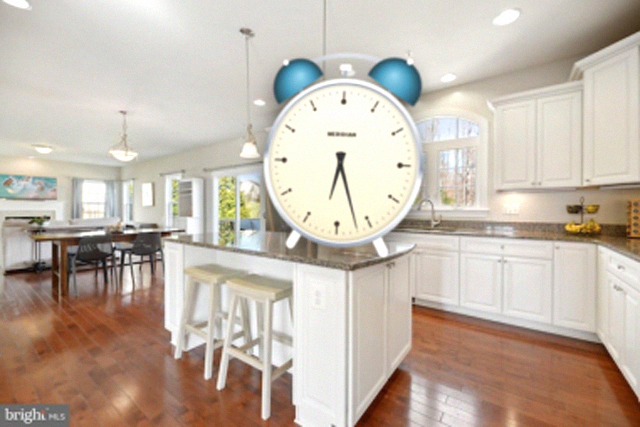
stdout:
{"hour": 6, "minute": 27}
